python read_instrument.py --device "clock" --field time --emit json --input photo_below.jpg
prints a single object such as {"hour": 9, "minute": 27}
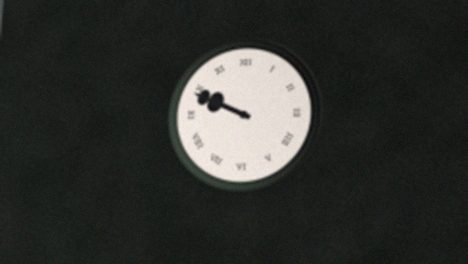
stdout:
{"hour": 9, "minute": 49}
